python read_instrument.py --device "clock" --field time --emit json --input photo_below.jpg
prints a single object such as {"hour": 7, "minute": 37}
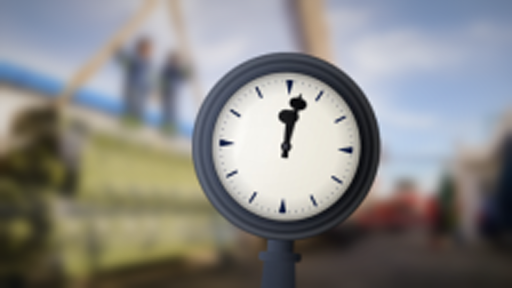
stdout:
{"hour": 12, "minute": 2}
